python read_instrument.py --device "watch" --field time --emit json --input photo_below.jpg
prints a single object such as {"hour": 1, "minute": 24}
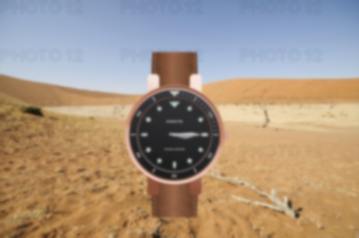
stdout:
{"hour": 3, "minute": 15}
